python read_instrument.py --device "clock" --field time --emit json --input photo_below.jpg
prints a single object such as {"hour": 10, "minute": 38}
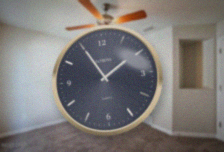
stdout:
{"hour": 1, "minute": 55}
